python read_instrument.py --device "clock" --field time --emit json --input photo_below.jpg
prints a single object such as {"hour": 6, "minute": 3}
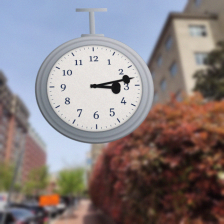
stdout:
{"hour": 3, "minute": 13}
